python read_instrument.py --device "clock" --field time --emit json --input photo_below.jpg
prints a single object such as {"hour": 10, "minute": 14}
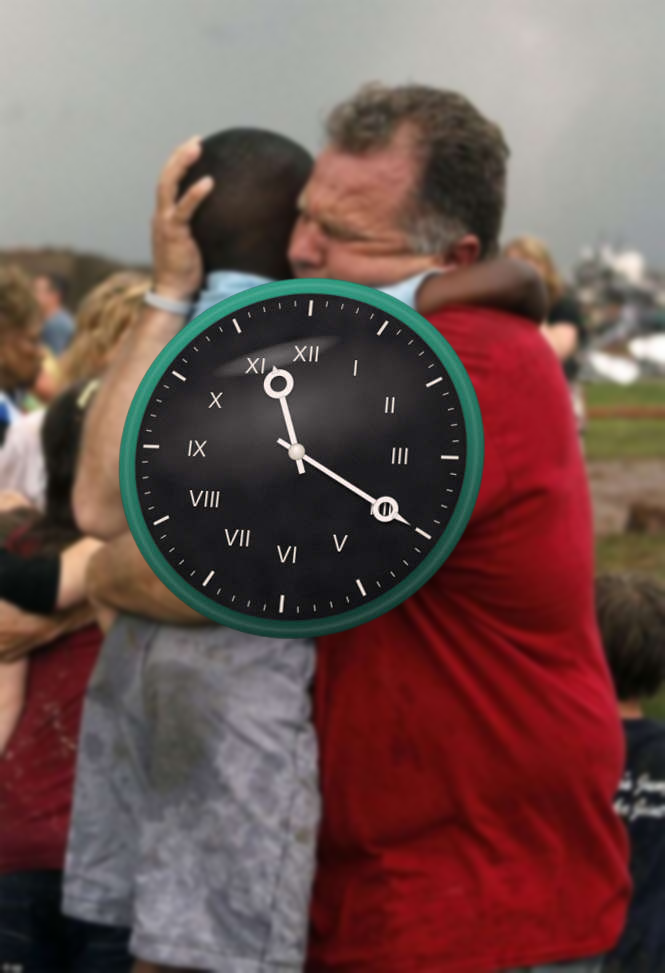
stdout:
{"hour": 11, "minute": 20}
